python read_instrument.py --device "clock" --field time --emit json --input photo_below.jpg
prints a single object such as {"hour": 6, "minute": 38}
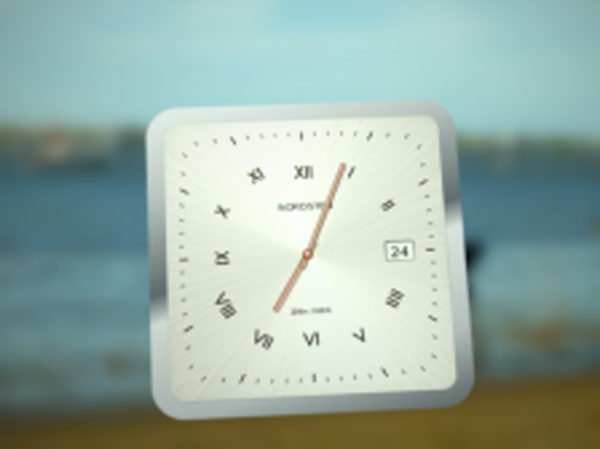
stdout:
{"hour": 7, "minute": 4}
